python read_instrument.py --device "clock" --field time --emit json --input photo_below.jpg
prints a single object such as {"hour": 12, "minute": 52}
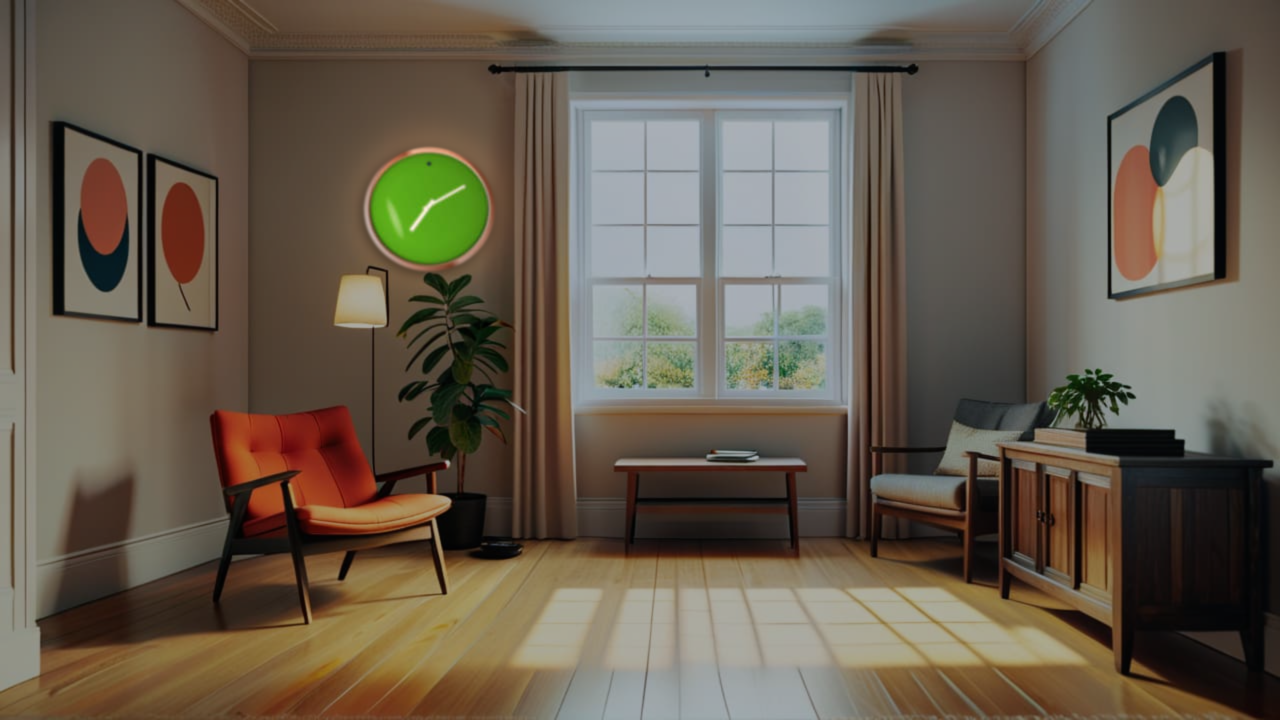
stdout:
{"hour": 7, "minute": 10}
